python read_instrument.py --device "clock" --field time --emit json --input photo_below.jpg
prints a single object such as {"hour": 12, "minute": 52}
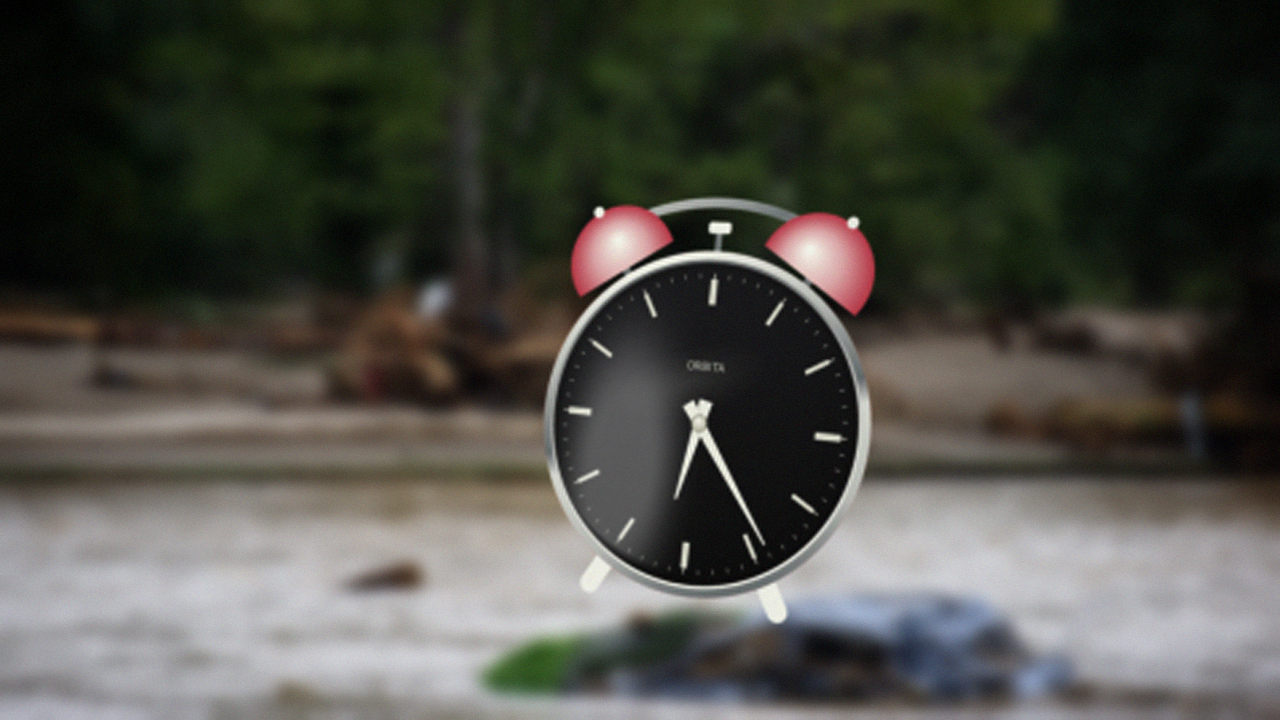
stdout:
{"hour": 6, "minute": 24}
